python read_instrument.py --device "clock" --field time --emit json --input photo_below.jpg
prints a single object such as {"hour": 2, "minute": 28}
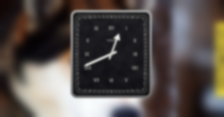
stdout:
{"hour": 12, "minute": 41}
